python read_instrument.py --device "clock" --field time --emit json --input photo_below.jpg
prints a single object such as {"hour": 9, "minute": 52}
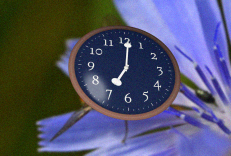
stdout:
{"hour": 7, "minute": 1}
